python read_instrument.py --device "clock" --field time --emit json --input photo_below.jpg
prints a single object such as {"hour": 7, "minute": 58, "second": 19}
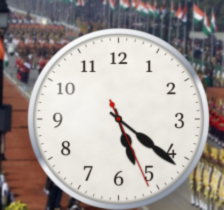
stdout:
{"hour": 5, "minute": 21, "second": 26}
